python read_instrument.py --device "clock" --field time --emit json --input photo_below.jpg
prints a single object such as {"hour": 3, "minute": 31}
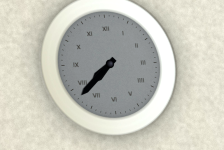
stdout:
{"hour": 7, "minute": 38}
